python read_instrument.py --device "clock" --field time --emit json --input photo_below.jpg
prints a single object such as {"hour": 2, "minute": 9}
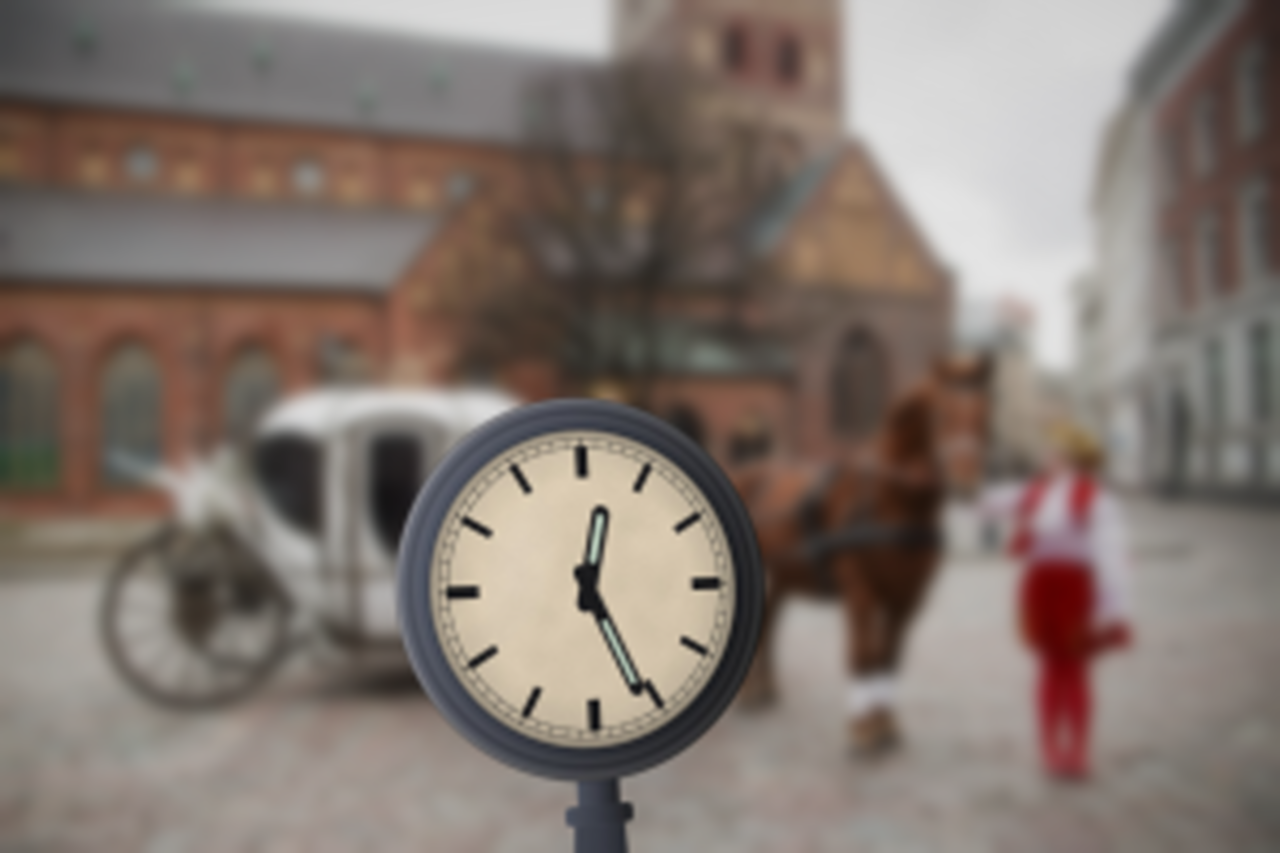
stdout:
{"hour": 12, "minute": 26}
